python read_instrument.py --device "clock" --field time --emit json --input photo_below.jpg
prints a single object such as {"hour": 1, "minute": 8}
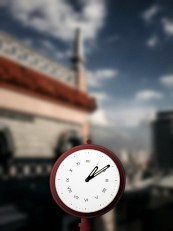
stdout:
{"hour": 1, "minute": 9}
